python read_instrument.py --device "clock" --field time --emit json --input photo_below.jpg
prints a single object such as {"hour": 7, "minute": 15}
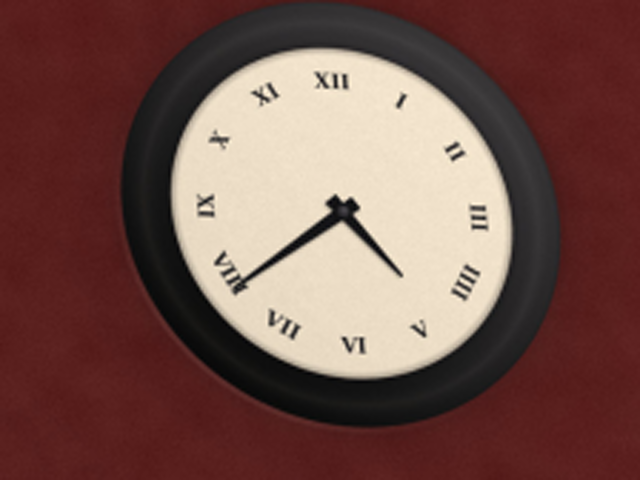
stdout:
{"hour": 4, "minute": 39}
